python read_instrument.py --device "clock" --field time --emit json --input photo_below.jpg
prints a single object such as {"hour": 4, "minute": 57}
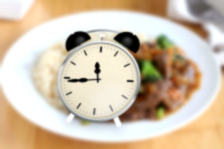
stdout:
{"hour": 11, "minute": 44}
